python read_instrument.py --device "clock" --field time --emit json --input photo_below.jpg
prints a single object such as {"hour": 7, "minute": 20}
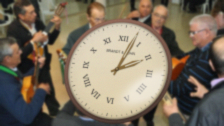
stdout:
{"hour": 2, "minute": 3}
